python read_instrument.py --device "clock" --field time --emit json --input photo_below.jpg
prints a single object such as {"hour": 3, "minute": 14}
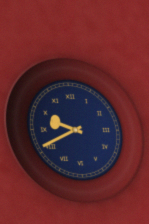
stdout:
{"hour": 9, "minute": 41}
